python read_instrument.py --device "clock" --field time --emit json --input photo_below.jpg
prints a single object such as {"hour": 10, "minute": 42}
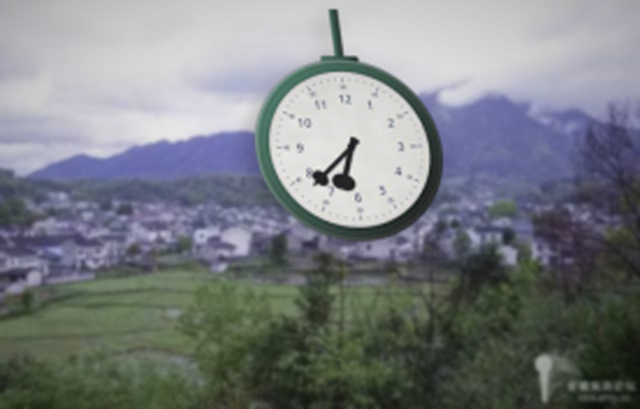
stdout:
{"hour": 6, "minute": 38}
